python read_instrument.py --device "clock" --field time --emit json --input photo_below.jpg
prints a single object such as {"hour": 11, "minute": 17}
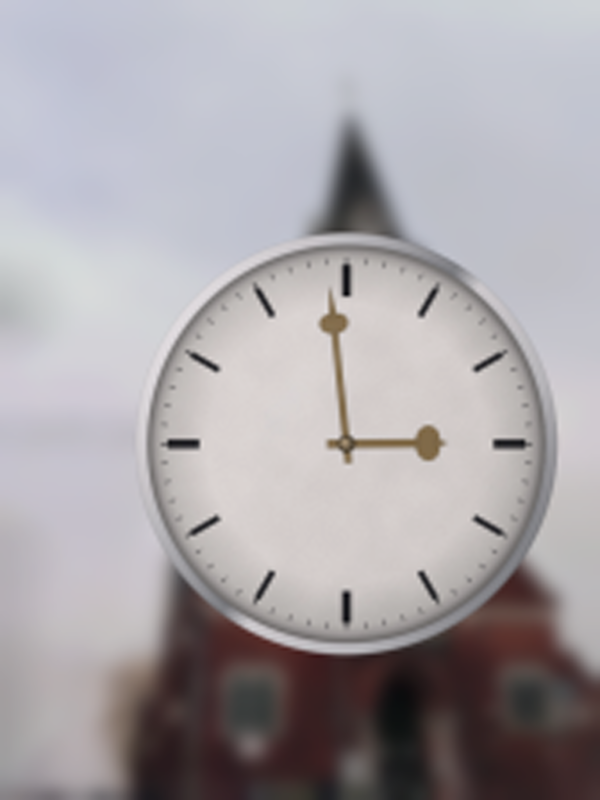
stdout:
{"hour": 2, "minute": 59}
